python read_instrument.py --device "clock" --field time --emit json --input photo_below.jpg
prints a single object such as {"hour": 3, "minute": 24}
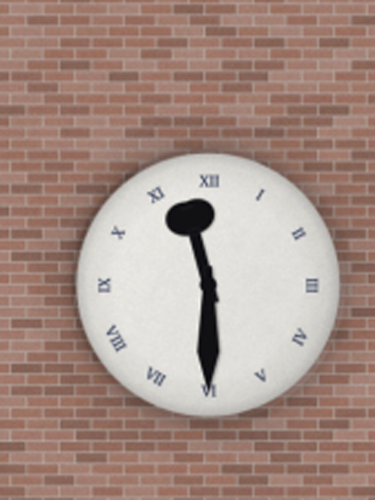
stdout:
{"hour": 11, "minute": 30}
